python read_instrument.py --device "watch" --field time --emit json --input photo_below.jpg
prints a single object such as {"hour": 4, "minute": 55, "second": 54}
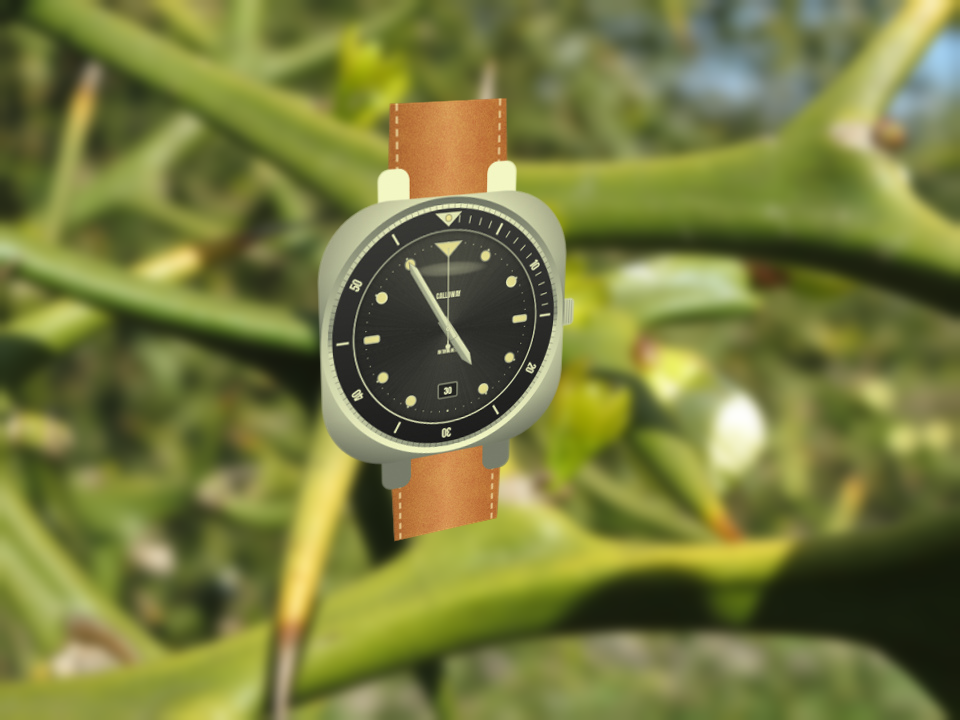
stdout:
{"hour": 4, "minute": 55, "second": 0}
